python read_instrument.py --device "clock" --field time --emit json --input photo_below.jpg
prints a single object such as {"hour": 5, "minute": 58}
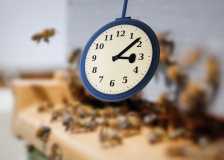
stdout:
{"hour": 3, "minute": 8}
